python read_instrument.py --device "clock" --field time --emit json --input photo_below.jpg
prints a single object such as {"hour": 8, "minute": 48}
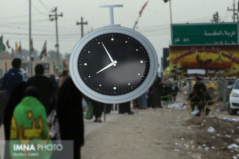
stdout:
{"hour": 7, "minute": 56}
